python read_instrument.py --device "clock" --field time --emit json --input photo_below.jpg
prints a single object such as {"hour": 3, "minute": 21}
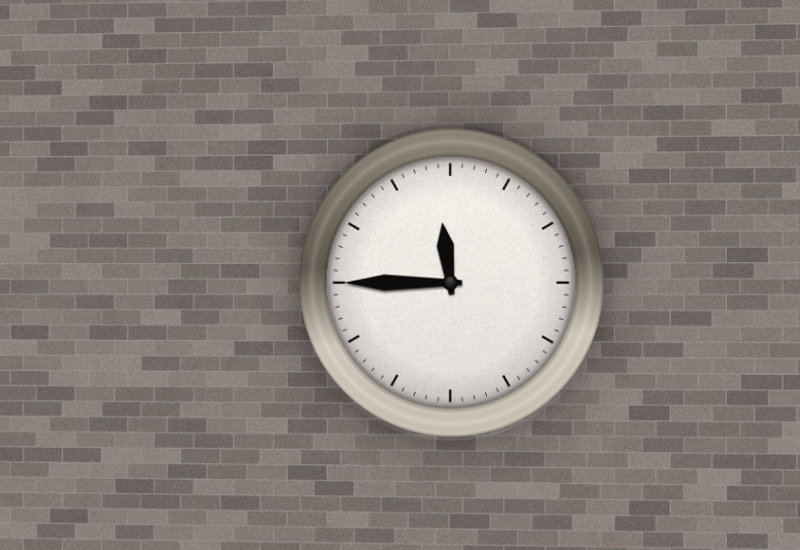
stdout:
{"hour": 11, "minute": 45}
